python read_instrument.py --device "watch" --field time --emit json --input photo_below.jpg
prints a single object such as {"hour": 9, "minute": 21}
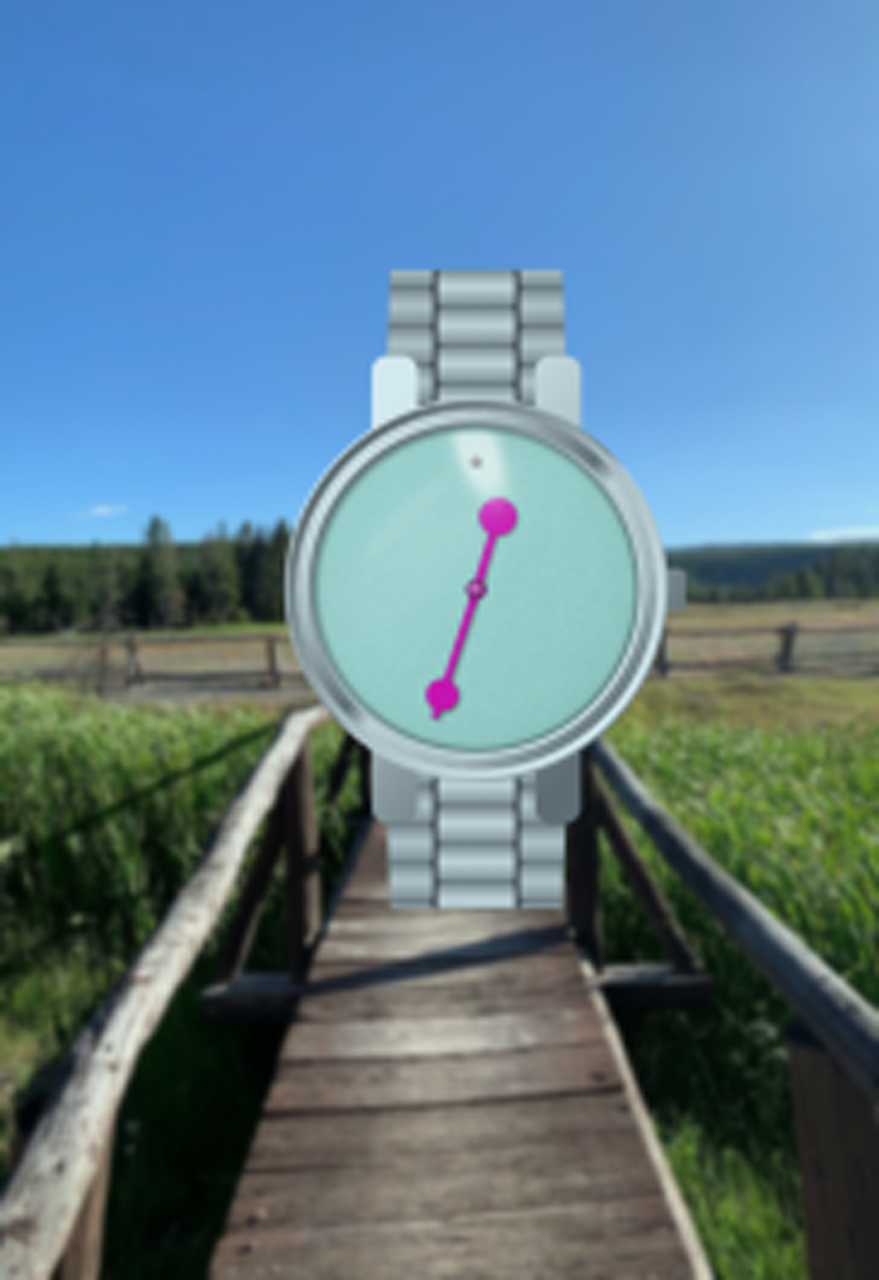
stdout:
{"hour": 12, "minute": 33}
